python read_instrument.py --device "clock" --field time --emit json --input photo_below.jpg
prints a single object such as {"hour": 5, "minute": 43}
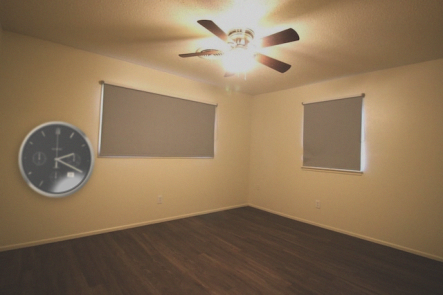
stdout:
{"hour": 2, "minute": 19}
